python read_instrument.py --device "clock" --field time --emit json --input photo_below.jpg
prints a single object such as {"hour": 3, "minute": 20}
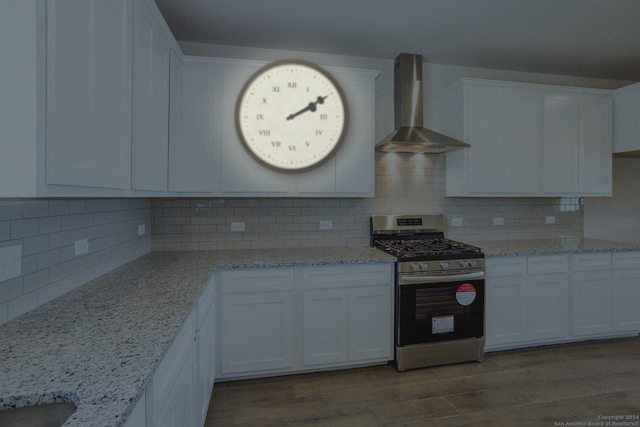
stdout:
{"hour": 2, "minute": 10}
